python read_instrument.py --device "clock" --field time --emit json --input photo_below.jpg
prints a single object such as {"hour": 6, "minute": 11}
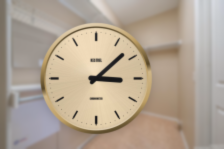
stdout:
{"hour": 3, "minute": 8}
